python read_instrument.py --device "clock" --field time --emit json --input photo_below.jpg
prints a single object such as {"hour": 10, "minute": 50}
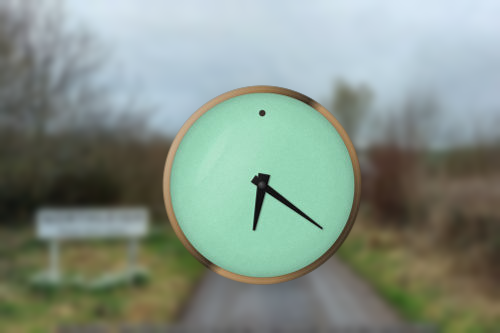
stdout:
{"hour": 6, "minute": 21}
